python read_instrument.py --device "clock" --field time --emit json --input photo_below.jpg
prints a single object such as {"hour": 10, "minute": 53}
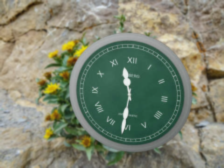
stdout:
{"hour": 11, "minute": 31}
